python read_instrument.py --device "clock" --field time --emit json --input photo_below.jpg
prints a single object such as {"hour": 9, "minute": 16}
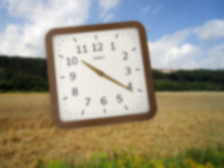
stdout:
{"hour": 10, "minute": 21}
